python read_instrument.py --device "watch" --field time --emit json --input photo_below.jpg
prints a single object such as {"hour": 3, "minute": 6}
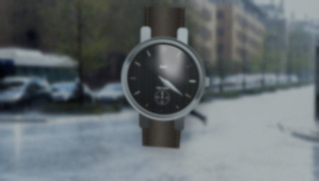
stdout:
{"hour": 4, "minute": 21}
